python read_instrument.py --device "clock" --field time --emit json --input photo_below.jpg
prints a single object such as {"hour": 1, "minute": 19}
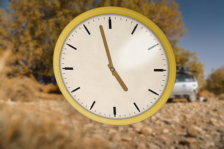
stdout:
{"hour": 4, "minute": 58}
